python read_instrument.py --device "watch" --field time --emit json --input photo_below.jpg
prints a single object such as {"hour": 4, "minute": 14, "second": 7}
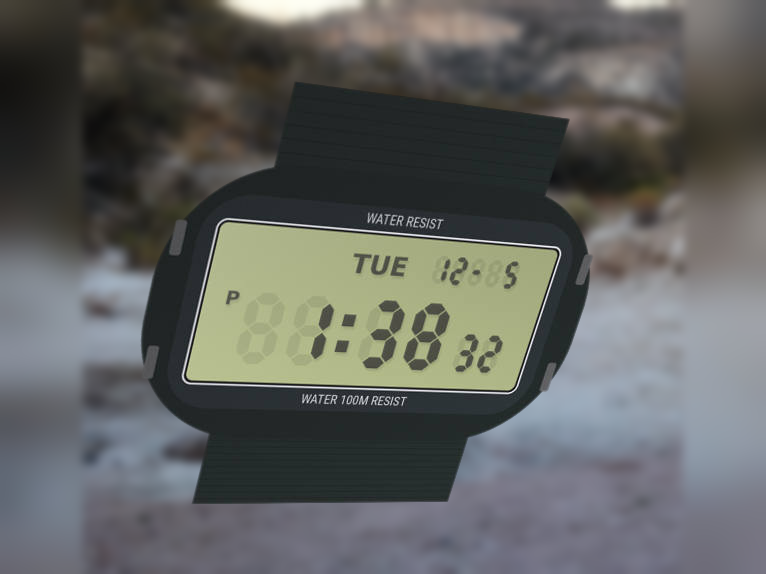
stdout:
{"hour": 1, "minute": 38, "second": 32}
